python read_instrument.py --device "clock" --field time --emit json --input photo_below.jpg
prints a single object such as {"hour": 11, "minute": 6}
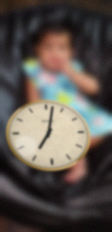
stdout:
{"hour": 7, "minute": 2}
